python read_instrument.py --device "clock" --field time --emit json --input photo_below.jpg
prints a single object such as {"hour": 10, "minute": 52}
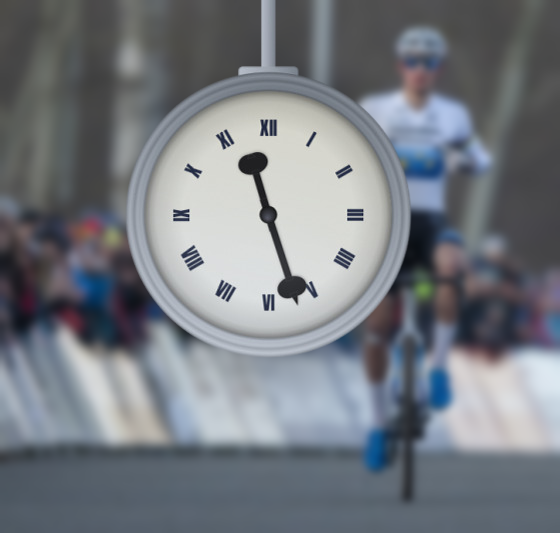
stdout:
{"hour": 11, "minute": 27}
